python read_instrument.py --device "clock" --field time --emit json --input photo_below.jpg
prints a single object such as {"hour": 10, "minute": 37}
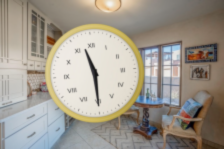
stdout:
{"hour": 11, "minute": 30}
